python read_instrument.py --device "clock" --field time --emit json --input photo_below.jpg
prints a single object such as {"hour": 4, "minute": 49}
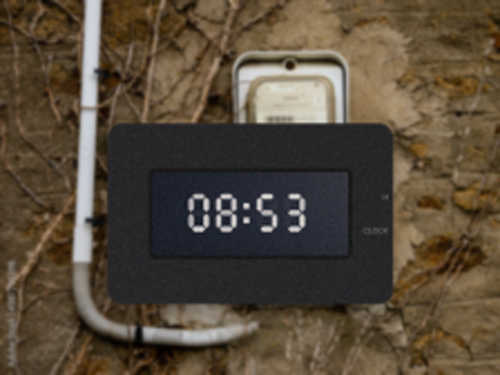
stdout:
{"hour": 8, "minute": 53}
